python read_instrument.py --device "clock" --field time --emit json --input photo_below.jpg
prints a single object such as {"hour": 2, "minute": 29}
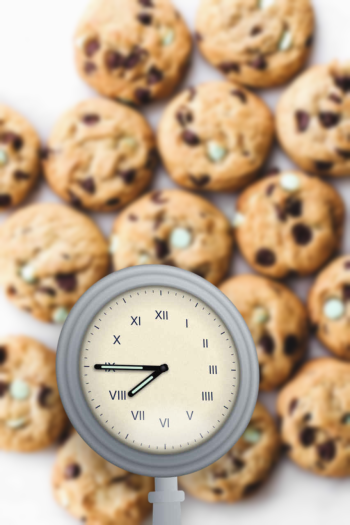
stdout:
{"hour": 7, "minute": 45}
